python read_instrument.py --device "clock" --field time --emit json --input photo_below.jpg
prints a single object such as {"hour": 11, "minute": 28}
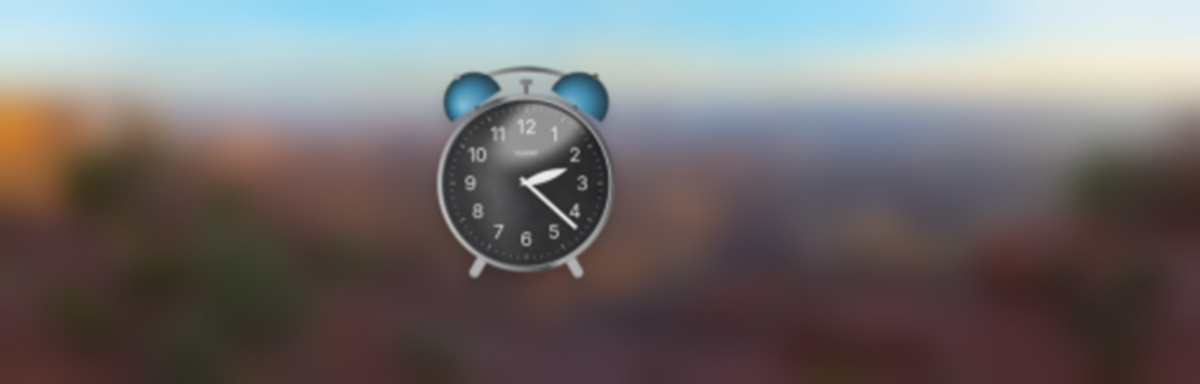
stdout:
{"hour": 2, "minute": 22}
